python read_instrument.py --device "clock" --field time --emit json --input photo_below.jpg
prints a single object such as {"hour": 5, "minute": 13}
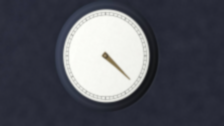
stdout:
{"hour": 4, "minute": 22}
